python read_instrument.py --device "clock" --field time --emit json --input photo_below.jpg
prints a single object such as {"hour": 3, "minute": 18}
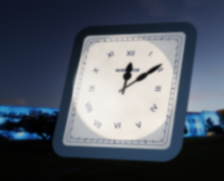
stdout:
{"hour": 12, "minute": 9}
